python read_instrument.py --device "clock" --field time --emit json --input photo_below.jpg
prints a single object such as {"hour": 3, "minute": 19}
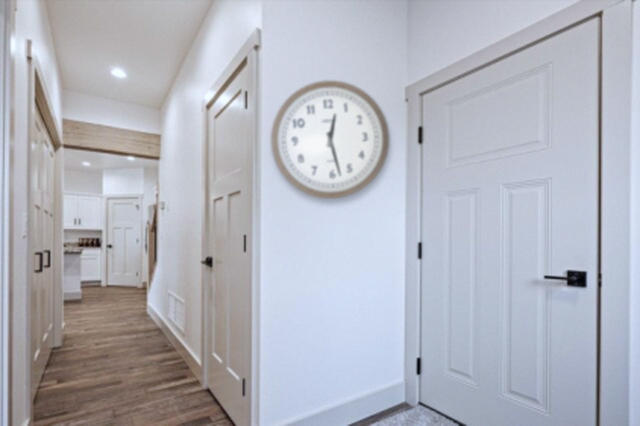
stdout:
{"hour": 12, "minute": 28}
